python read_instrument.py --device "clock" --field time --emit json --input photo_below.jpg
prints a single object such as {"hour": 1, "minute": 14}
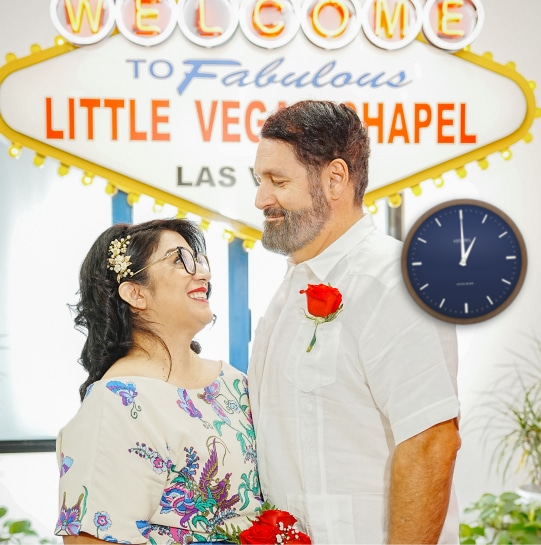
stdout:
{"hour": 1, "minute": 0}
